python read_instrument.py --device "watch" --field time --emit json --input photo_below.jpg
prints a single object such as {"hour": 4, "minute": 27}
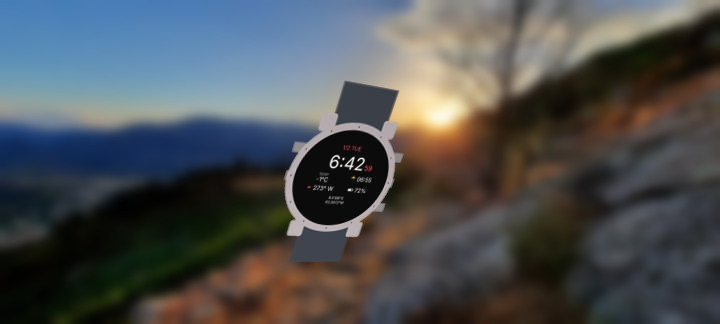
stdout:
{"hour": 6, "minute": 42}
